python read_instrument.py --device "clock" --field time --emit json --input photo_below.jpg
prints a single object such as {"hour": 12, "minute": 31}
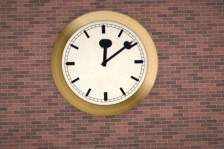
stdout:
{"hour": 12, "minute": 9}
